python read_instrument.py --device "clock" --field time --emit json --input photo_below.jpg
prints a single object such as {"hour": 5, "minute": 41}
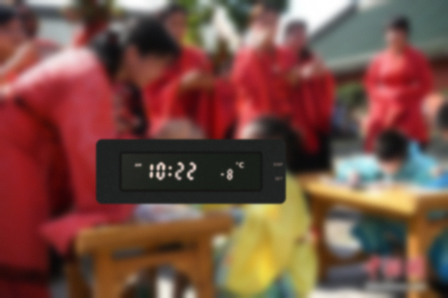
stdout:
{"hour": 10, "minute": 22}
